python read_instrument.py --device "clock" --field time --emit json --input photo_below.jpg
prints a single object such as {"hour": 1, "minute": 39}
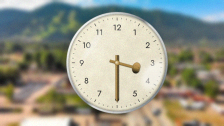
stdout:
{"hour": 3, "minute": 30}
